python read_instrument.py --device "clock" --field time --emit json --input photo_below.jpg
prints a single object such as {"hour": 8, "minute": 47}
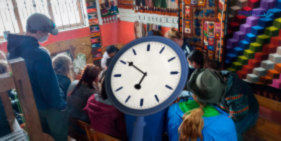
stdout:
{"hour": 6, "minute": 51}
